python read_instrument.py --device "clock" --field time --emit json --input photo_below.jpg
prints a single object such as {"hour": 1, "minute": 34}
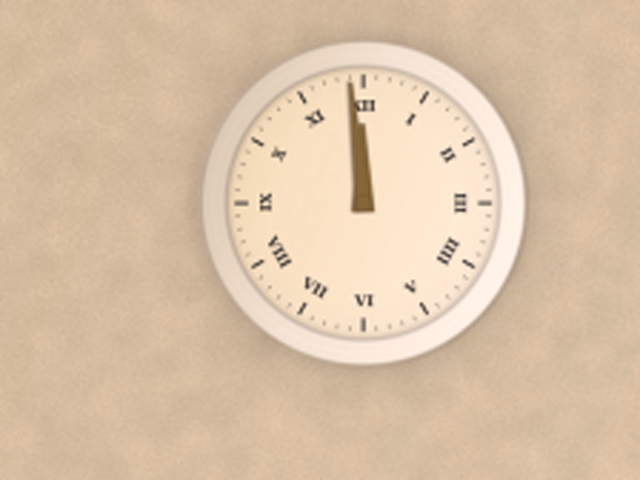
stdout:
{"hour": 11, "minute": 59}
